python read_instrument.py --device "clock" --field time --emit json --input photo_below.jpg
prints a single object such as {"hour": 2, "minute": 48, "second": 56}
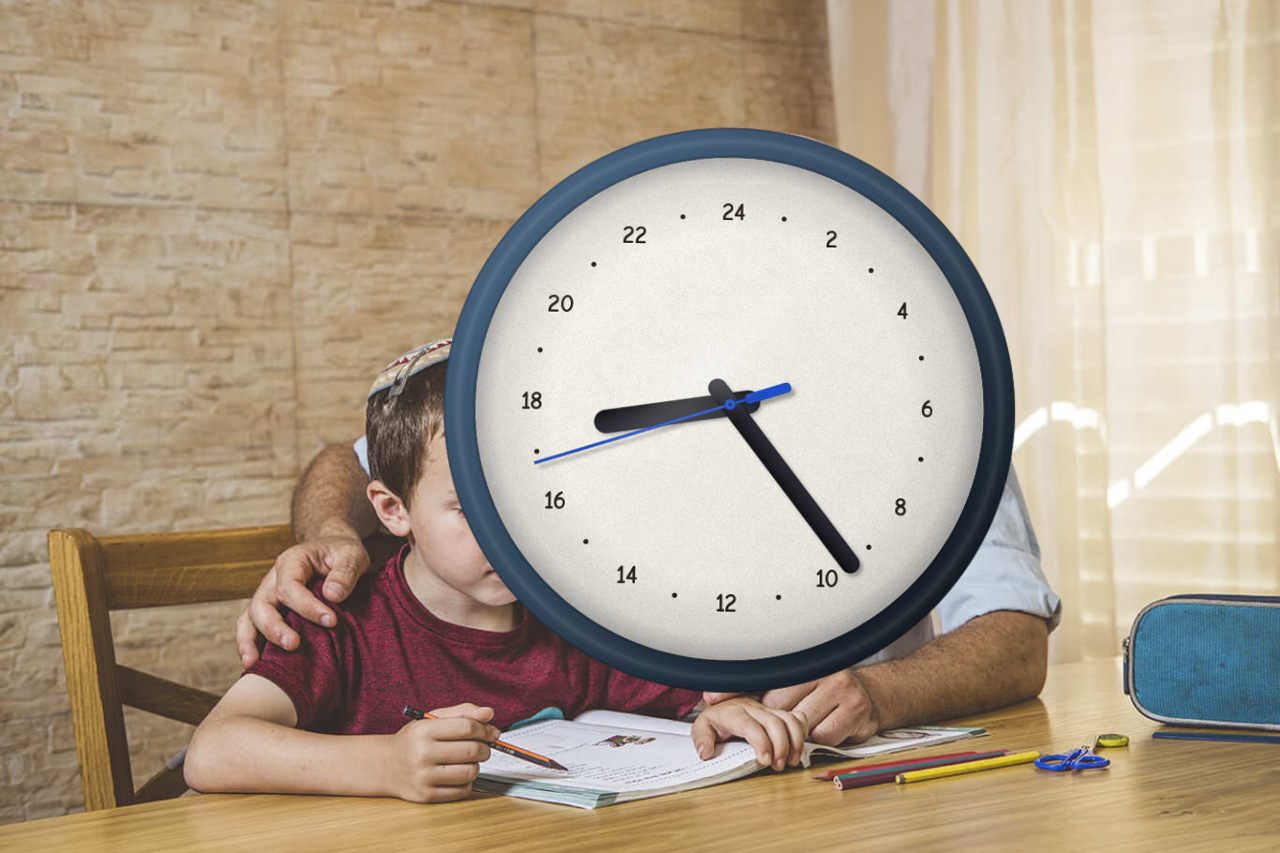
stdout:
{"hour": 17, "minute": 23, "second": 42}
